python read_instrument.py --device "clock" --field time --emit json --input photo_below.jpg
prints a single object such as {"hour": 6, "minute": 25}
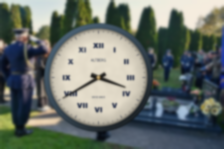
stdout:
{"hour": 3, "minute": 40}
